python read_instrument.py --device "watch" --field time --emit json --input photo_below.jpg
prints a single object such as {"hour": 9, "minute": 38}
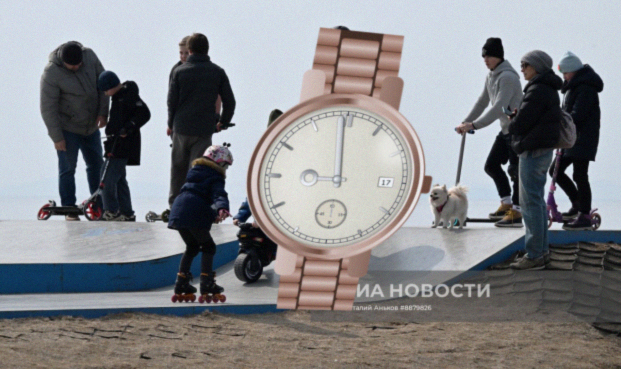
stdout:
{"hour": 8, "minute": 59}
